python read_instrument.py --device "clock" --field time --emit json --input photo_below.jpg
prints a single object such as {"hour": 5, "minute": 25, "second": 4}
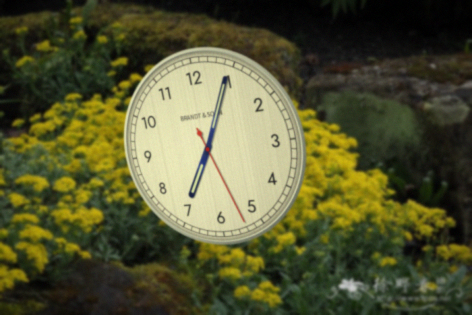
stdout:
{"hour": 7, "minute": 4, "second": 27}
